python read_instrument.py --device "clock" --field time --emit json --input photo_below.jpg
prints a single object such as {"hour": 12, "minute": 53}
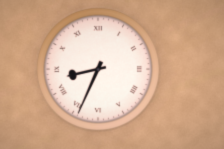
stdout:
{"hour": 8, "minute": 34}
